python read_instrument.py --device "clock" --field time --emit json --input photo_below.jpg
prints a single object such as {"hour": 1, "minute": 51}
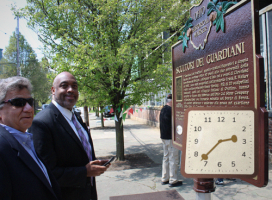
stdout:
{"hour": 2, "minute": 37}
